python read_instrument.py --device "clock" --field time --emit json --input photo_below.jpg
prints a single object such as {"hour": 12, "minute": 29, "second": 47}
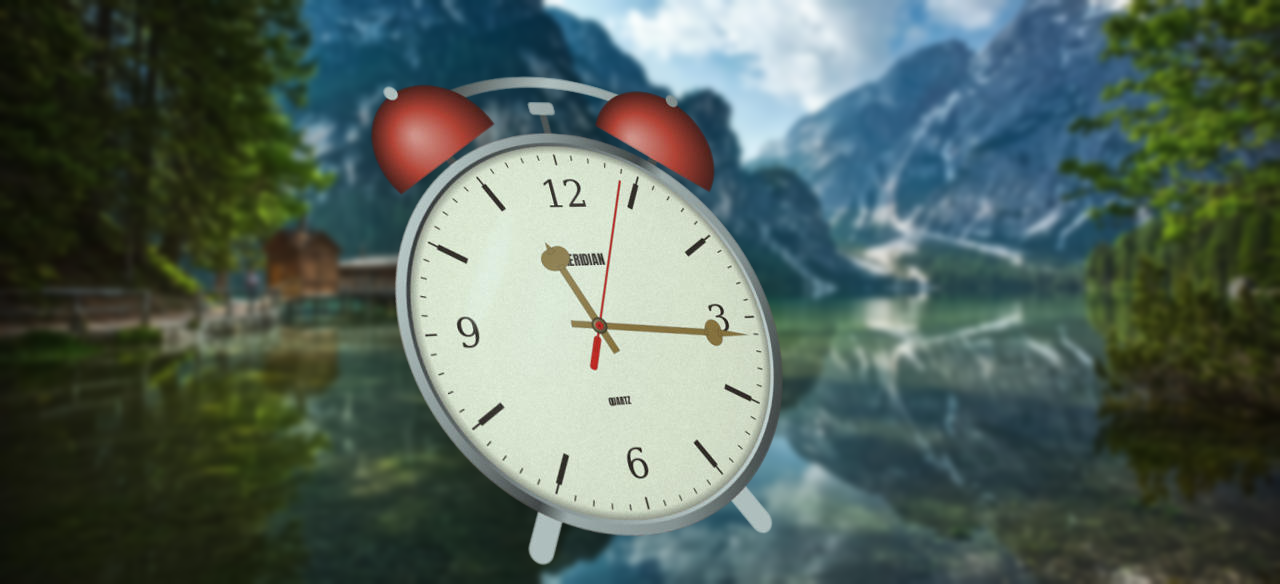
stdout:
{"hour": 11, "minute": 16, "second": 4}
